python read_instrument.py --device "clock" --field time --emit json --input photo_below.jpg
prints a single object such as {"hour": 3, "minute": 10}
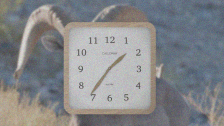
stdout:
{"hour": 1, "minute": 36}
